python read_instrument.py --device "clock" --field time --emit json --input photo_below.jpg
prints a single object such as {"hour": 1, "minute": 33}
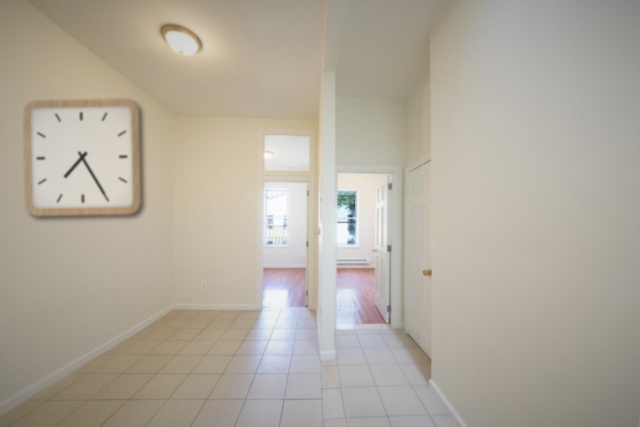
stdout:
{"hour": 7, "minute": 25}
